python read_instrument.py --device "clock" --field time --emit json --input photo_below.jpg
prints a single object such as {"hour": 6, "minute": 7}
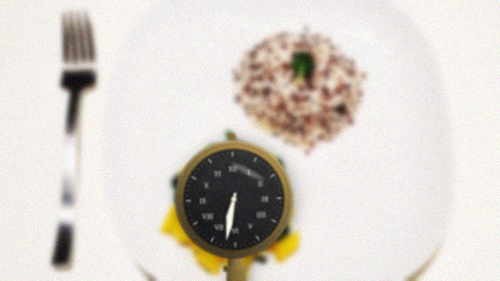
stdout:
{"hour": 6, "minute": 32}
